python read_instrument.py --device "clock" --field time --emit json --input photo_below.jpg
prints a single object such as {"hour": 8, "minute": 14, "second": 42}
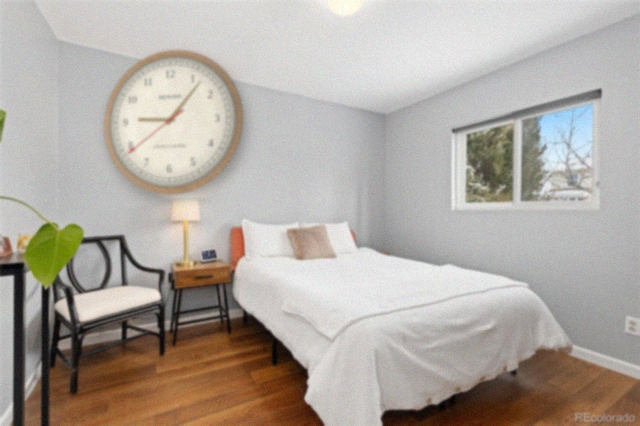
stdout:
{"hour": 9, "minute": 6, "second": 39}
